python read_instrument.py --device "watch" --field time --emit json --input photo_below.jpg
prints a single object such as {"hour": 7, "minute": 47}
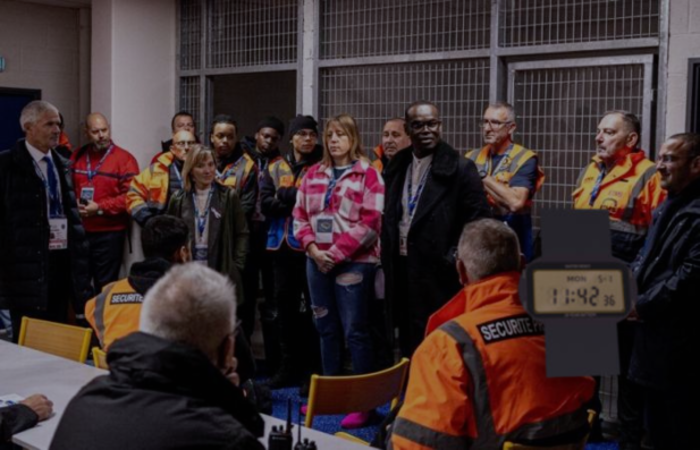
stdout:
{"hour": 11, "minute": 42}
